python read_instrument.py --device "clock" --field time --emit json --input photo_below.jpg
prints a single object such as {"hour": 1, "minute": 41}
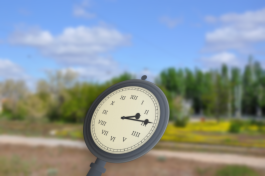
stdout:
{"hour": 2, "minute": 14}
